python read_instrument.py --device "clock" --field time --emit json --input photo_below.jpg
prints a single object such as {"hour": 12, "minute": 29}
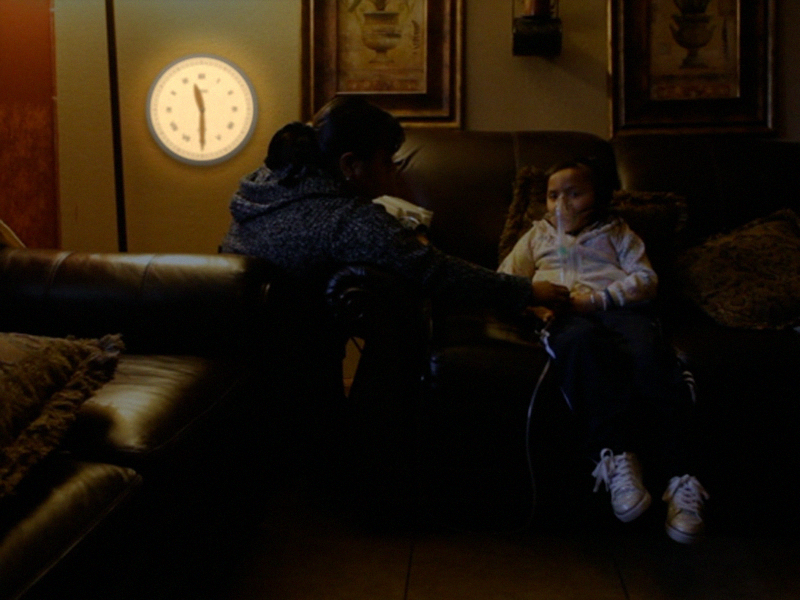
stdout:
{"hour": 11, "minute": 30}
